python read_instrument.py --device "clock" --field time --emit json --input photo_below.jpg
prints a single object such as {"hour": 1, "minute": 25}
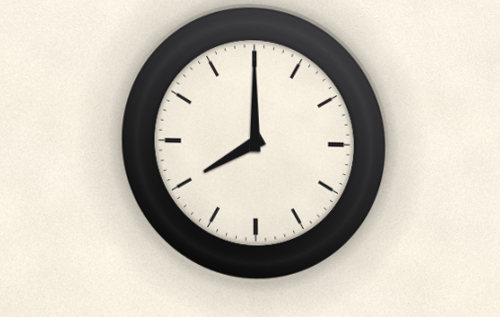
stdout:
{"hour": 8, "minute": 0}
